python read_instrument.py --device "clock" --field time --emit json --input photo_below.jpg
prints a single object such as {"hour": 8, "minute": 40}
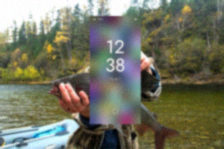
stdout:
{"hour": 12, "minute": 38}
